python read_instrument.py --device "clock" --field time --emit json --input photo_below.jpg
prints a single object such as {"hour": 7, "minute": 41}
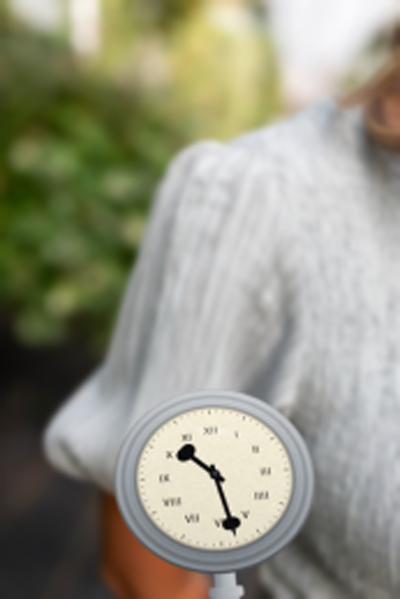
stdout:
{"hour": 10, "minute": 28}
